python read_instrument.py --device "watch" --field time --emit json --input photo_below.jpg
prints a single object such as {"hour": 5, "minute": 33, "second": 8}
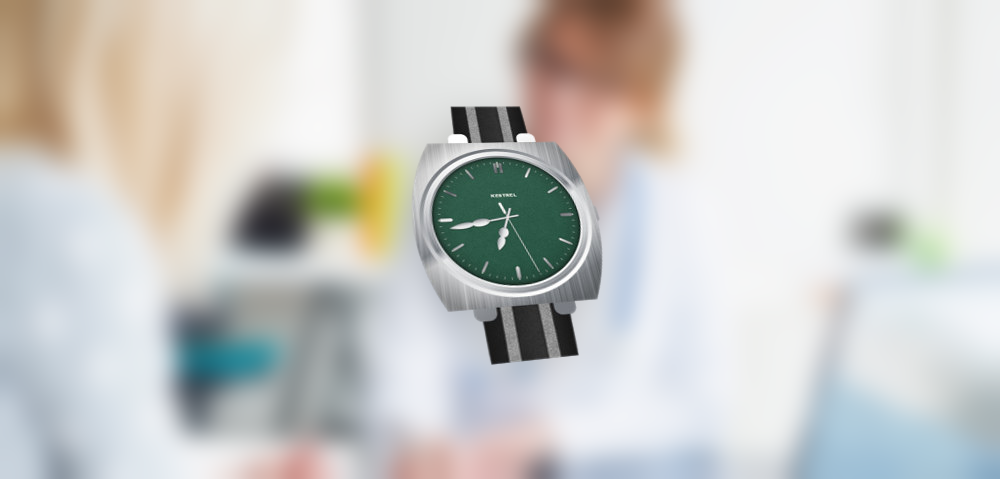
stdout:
{"hour": 6, "minute": 43, "second": 27}
